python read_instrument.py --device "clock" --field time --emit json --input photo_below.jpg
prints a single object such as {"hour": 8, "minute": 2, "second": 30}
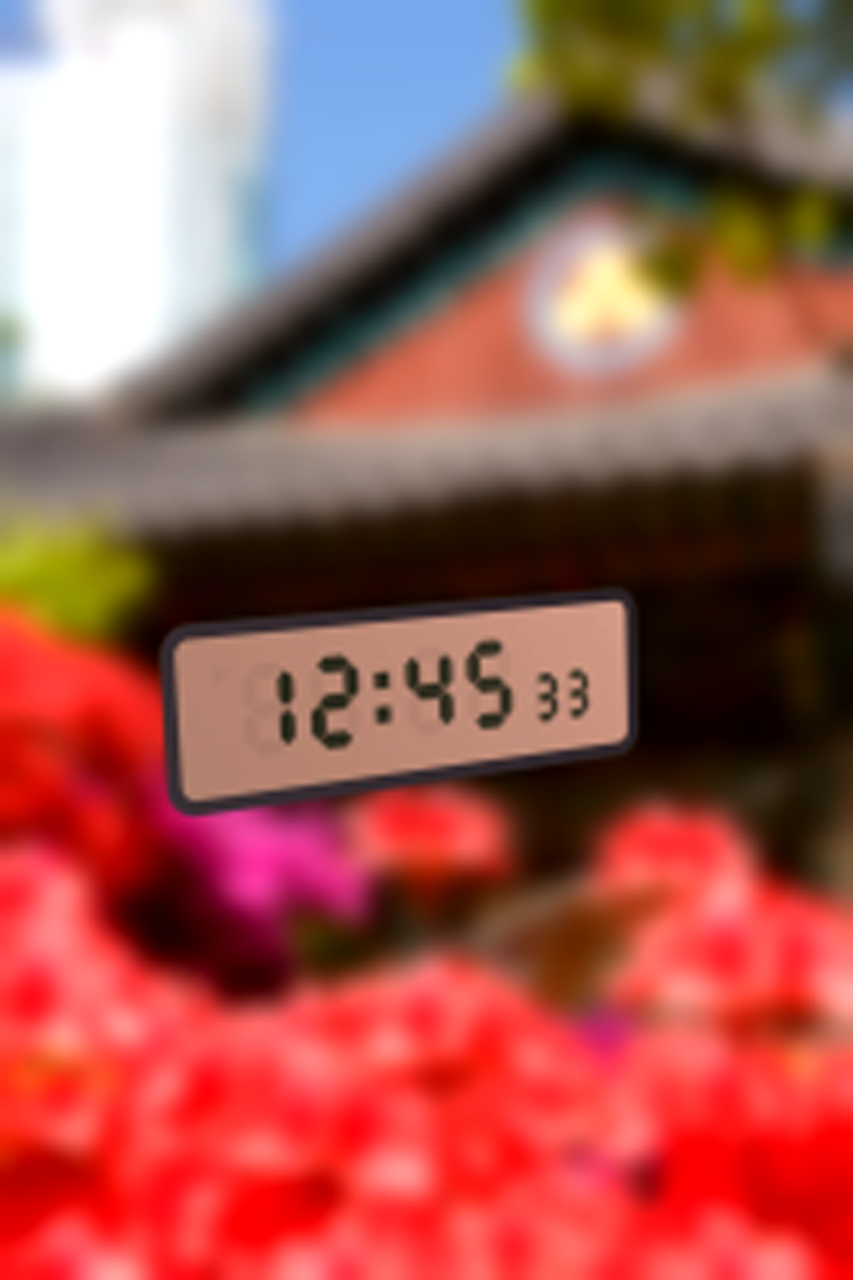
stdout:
{"hour": 12, "minute": 45, "second": 33}
